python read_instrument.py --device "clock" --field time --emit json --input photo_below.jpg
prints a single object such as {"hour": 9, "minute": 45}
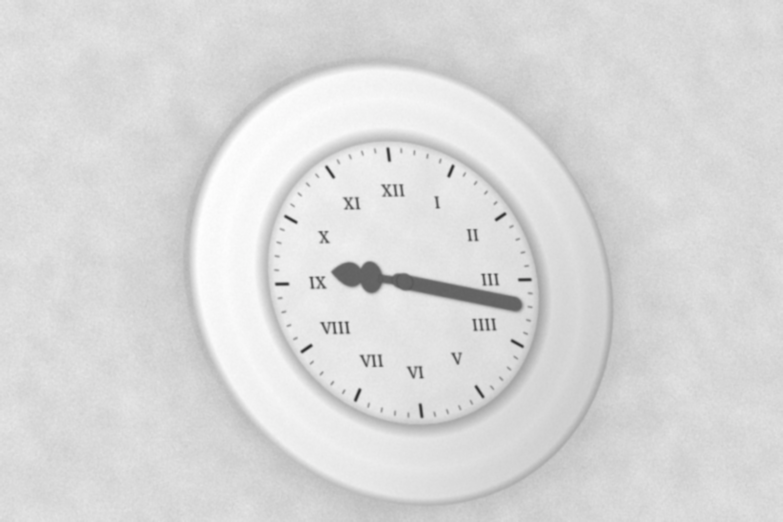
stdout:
{"hour": 9, "minute": 17}
